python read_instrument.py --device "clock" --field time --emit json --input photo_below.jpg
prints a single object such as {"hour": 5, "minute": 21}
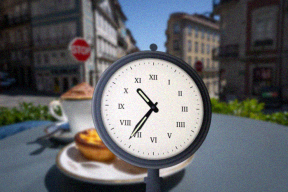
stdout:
{"hour": 10, "minute": 36}
